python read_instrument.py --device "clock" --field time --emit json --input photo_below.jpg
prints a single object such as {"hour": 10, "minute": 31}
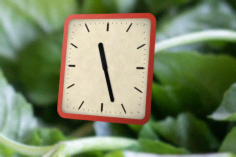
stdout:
{"hour": 11, "minute": 27}
